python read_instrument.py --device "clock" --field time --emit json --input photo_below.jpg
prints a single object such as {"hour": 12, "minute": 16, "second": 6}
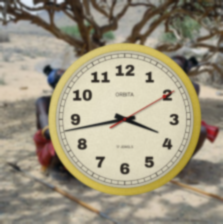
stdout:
{"hour": 3, "minute": 43, "second": 10}
